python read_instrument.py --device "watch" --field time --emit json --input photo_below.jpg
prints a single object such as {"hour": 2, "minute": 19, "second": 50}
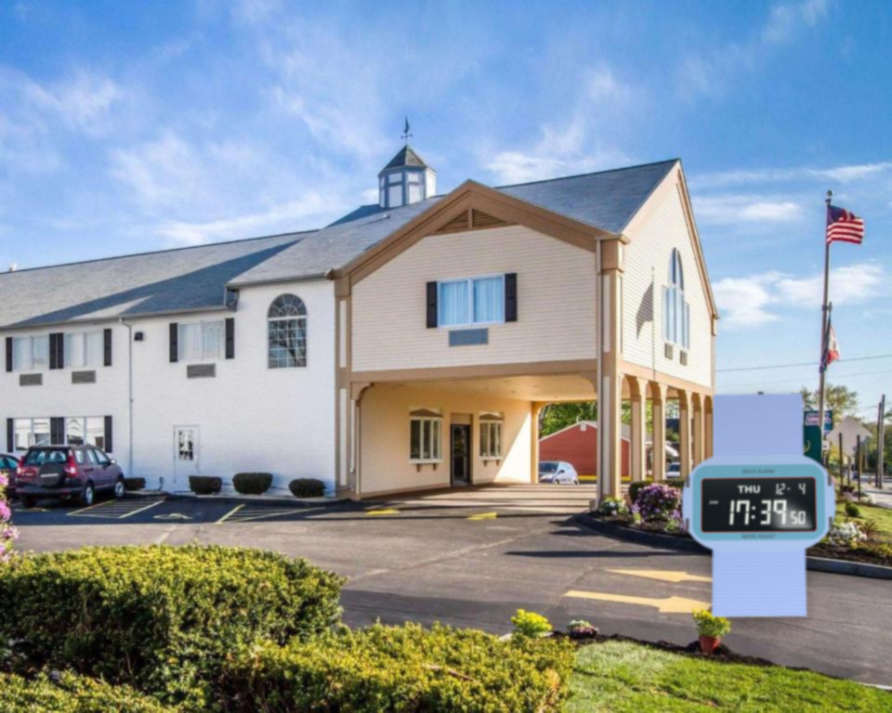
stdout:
{"hour": 17, "minute": 39, "second": 50}
